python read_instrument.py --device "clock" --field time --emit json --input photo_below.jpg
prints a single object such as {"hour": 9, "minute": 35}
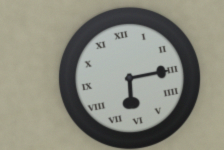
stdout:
{"hour": 6, "minute": 15}
